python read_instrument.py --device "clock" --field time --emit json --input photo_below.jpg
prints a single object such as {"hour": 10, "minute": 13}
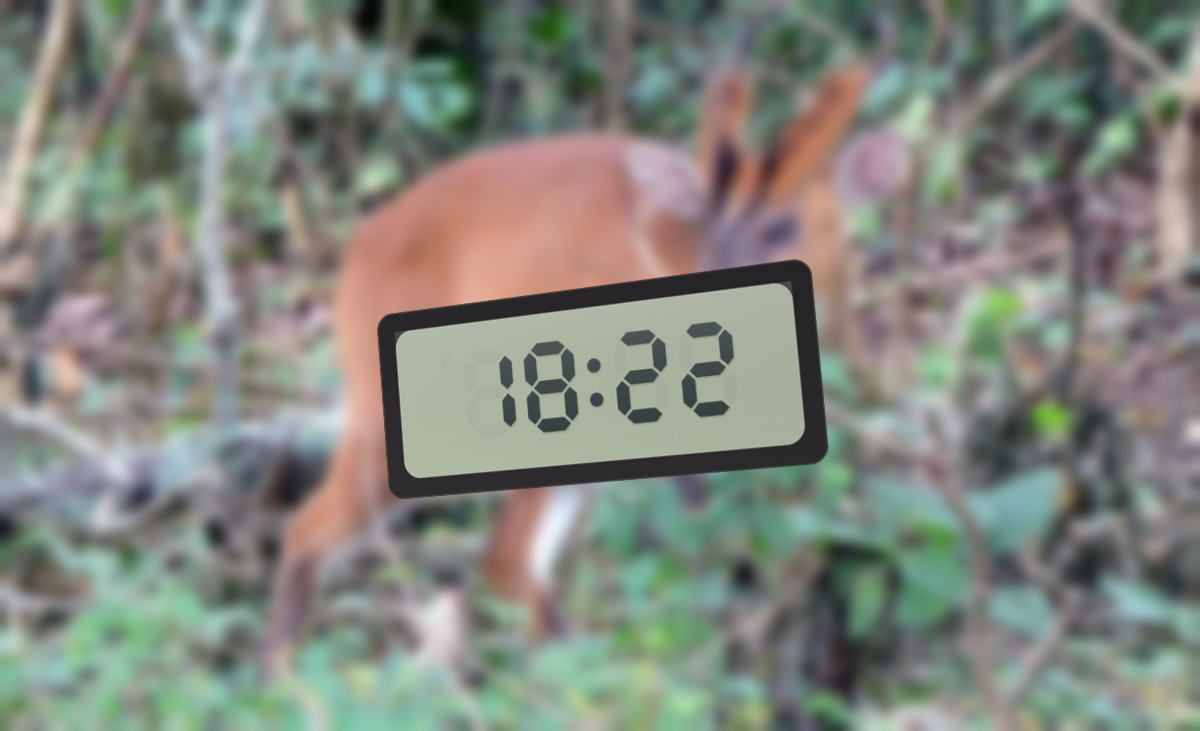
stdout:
{"hour": 18, "minute": 22}
